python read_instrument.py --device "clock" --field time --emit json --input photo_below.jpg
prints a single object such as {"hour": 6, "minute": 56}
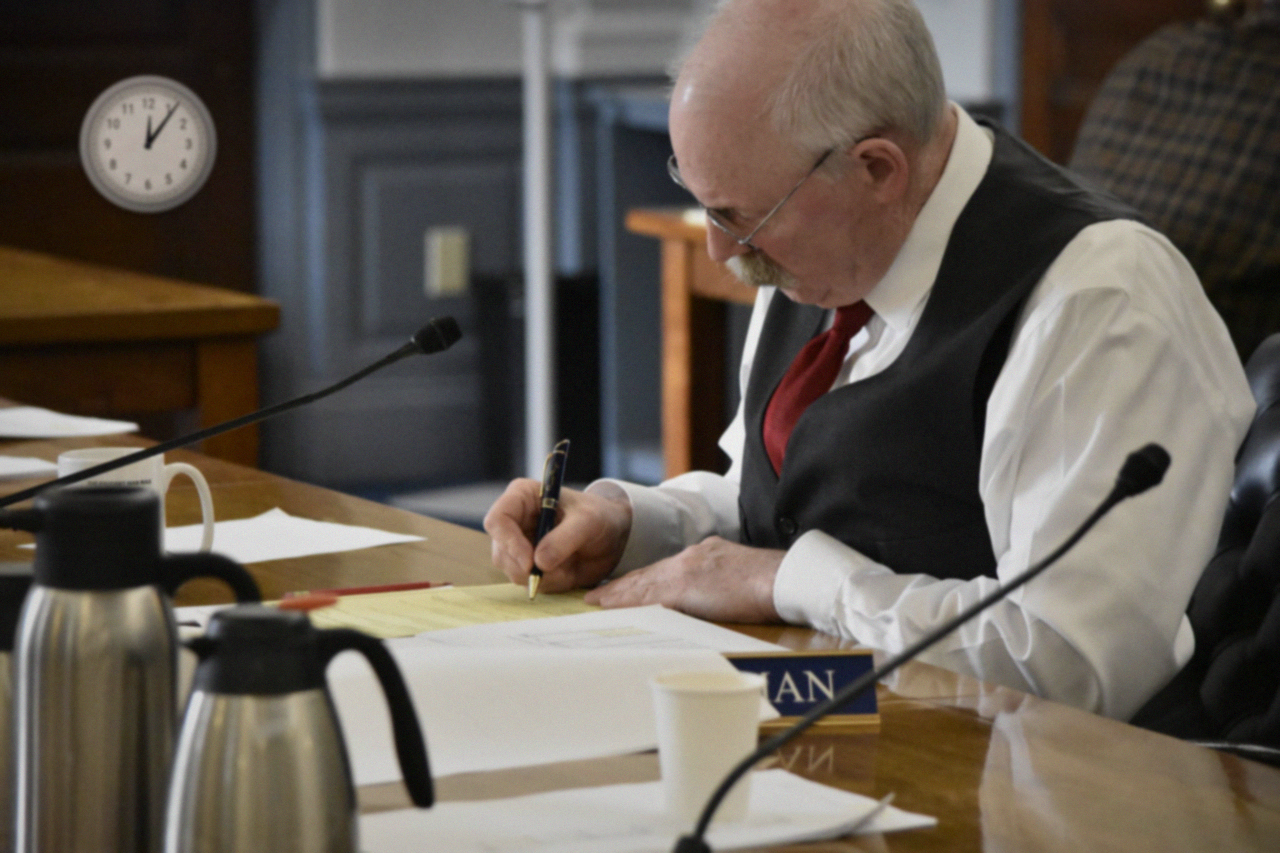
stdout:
{"hour": 12, "minute": 6}
